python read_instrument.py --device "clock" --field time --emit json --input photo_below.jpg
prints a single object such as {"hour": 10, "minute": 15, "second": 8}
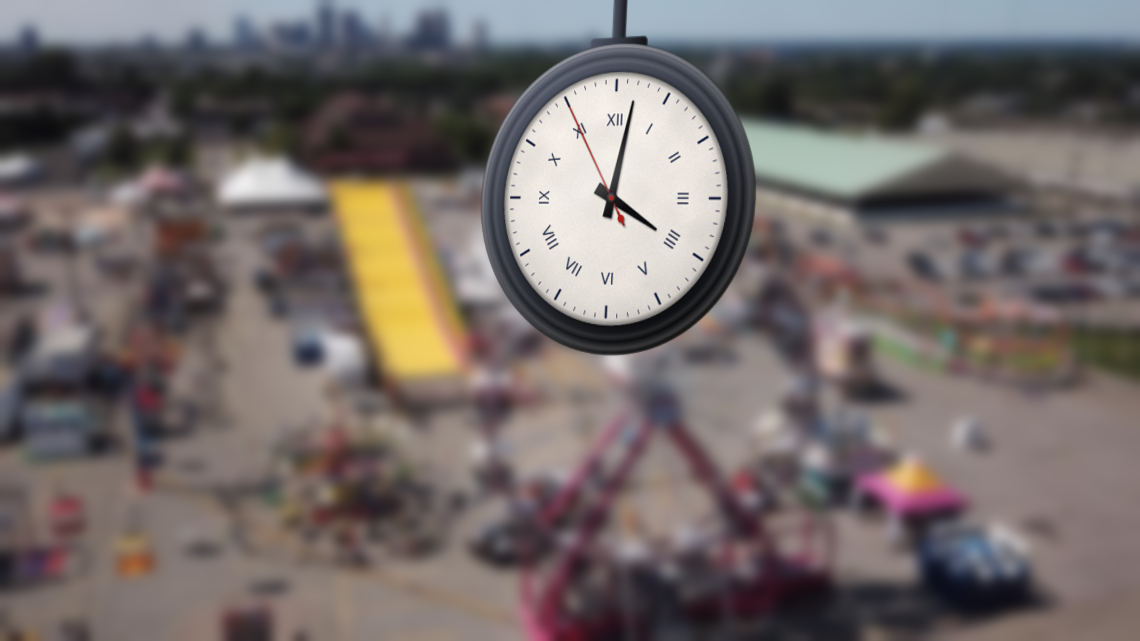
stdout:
{"hour": 4, "minute": 1, "second": 55}
